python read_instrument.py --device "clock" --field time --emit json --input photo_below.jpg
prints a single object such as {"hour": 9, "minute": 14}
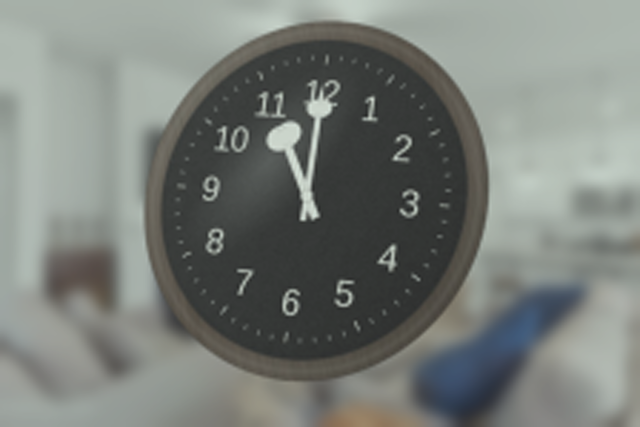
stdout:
{"hour": 11, "minute": 0}
